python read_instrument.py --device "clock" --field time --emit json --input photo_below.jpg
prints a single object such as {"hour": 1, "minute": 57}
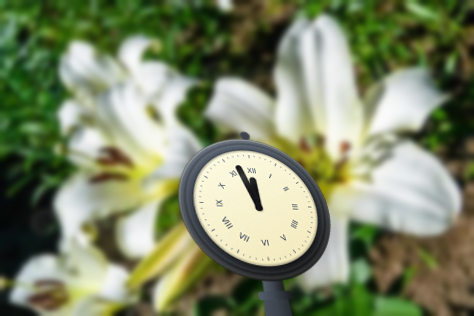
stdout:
{"hour": 11, "minute": 57}
